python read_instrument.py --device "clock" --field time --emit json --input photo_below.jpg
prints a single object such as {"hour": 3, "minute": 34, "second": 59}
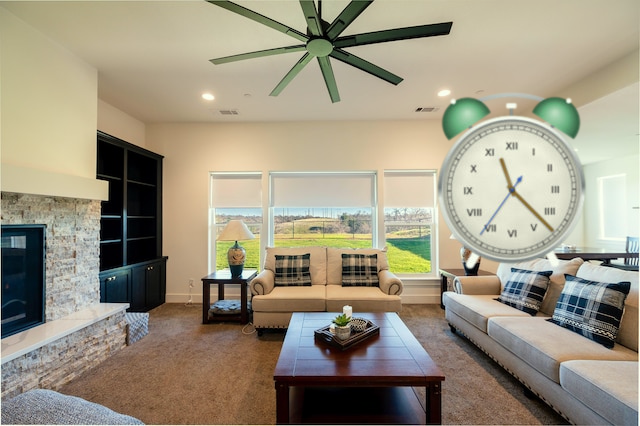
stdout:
{"hour": 11, "minute": 22, "second": 36}
